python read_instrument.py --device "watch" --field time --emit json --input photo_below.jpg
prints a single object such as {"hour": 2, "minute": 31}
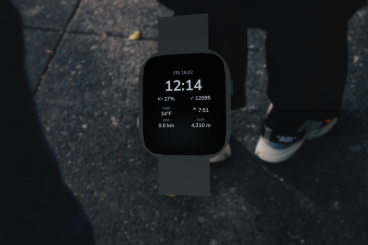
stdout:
{"hour": 12, "minute": 14}
